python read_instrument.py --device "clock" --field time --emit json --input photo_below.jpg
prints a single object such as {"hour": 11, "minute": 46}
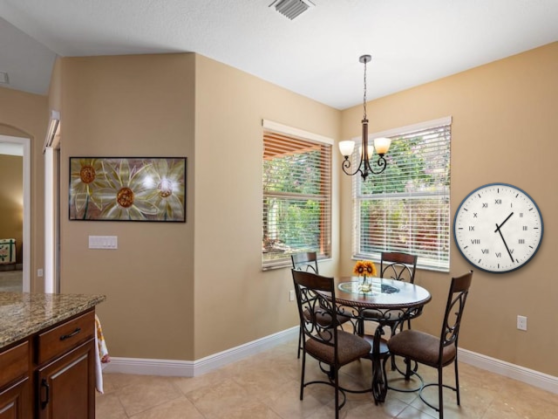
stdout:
{"hour": 1, "minute": 26}
